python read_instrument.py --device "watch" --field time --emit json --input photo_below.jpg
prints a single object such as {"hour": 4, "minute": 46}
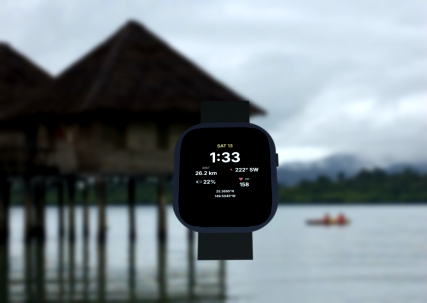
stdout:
{"hour": 1, "minute": 33}
